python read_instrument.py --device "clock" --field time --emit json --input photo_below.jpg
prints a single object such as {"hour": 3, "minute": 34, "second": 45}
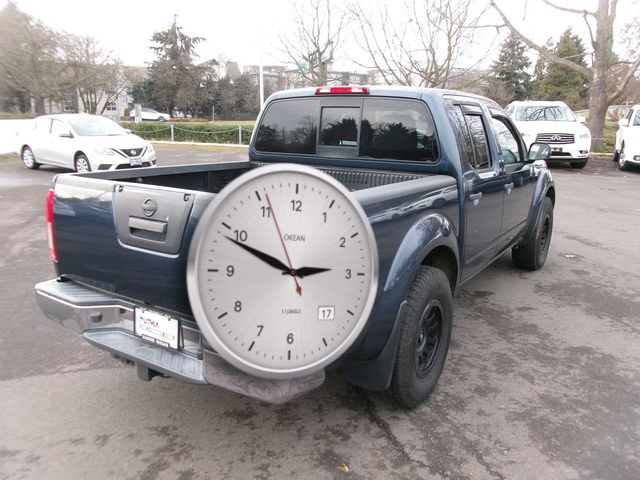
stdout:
{"hour": 2, "minute": 48, "second": 56}
